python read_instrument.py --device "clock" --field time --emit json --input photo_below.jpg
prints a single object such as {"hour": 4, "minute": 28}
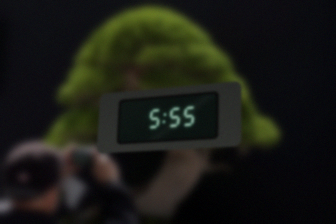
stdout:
{"hour": 5, "minute": 55}
